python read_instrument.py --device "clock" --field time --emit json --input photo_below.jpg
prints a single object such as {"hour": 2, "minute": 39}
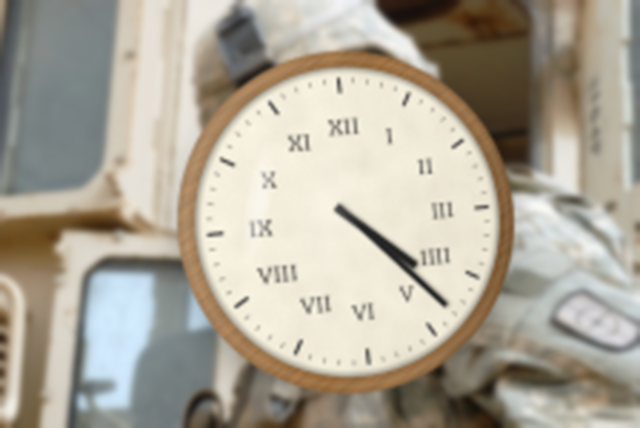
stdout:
{"hour": 4, "minute": 23}
